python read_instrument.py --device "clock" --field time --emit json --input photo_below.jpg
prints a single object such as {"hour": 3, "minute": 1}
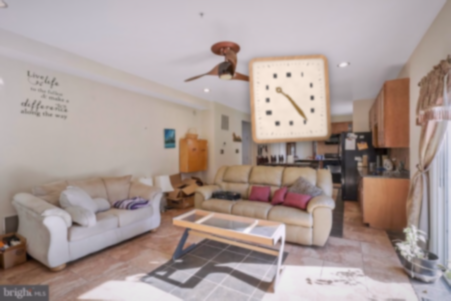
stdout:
{"hour": 10, "minute": 24}
